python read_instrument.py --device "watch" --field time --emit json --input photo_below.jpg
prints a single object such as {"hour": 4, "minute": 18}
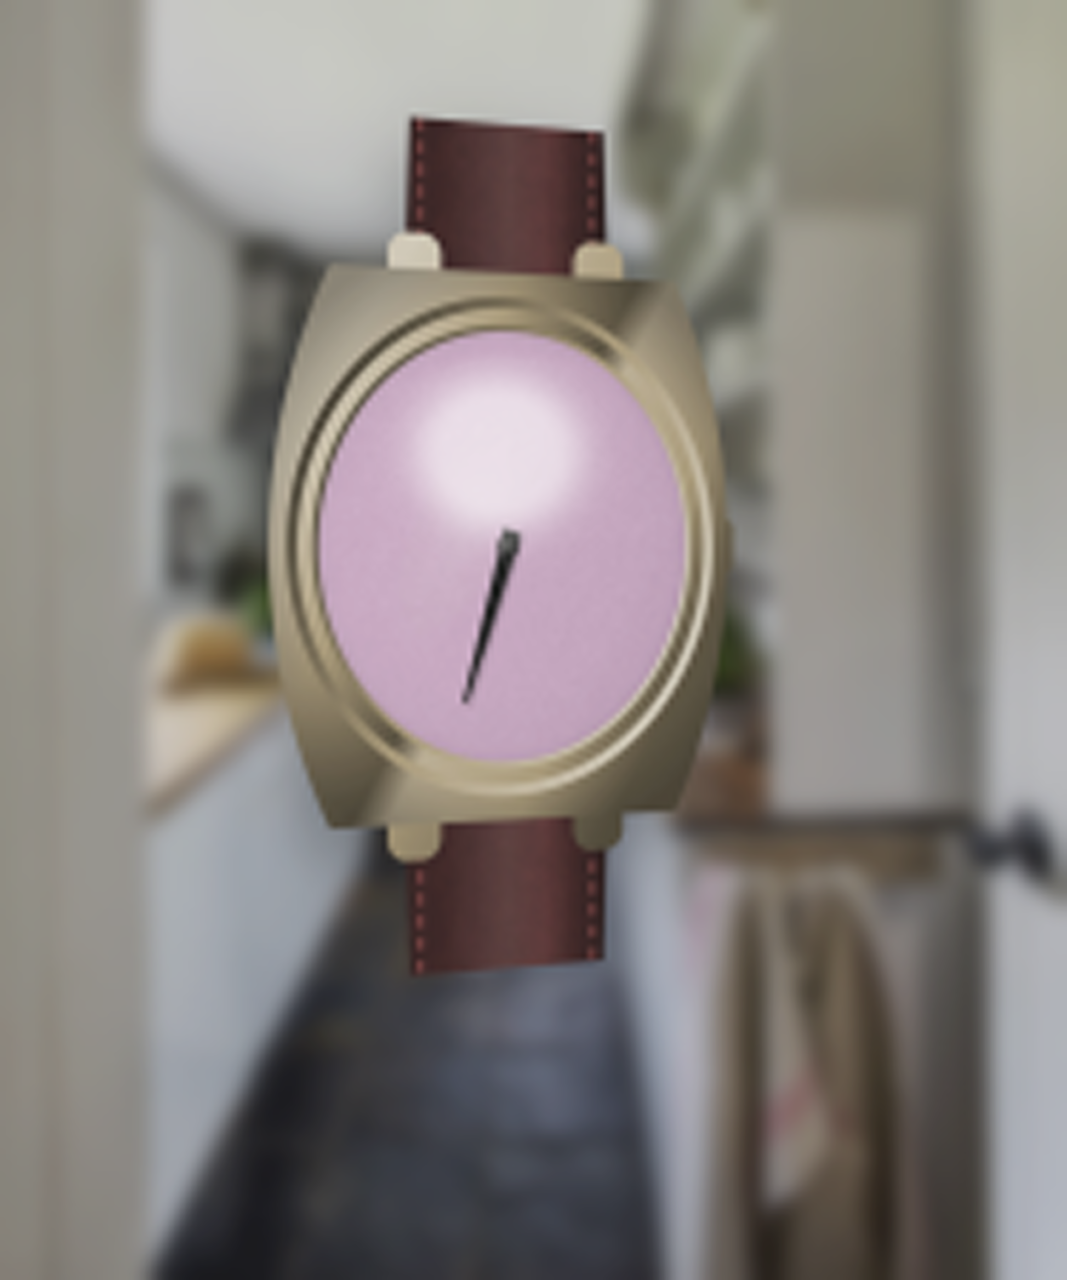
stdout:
{"hour": 6, "minute": 33}
